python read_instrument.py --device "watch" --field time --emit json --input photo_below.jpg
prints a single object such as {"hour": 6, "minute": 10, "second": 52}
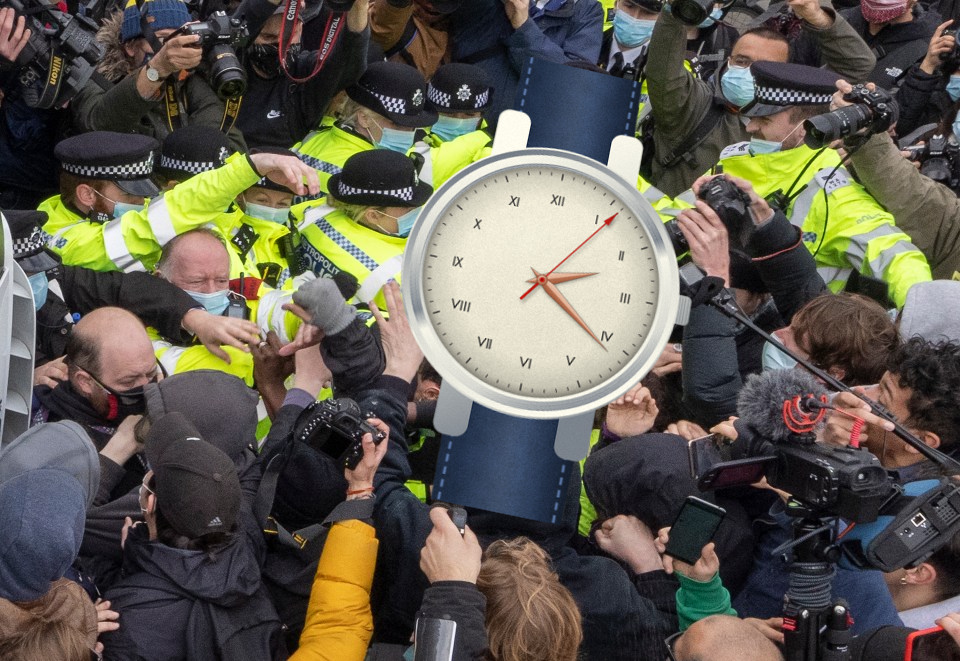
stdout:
{"hour": 2, "minute": 21, "second": 6}
